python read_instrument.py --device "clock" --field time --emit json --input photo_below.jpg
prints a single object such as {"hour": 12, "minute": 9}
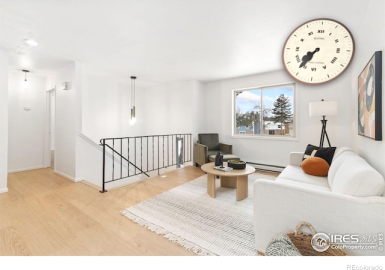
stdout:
{"hour": 7, "minute": 36}
